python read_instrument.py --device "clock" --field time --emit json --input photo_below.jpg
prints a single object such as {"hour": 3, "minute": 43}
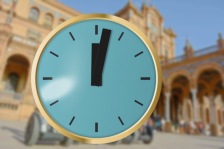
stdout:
{"hour": 12, "minute": 2}
